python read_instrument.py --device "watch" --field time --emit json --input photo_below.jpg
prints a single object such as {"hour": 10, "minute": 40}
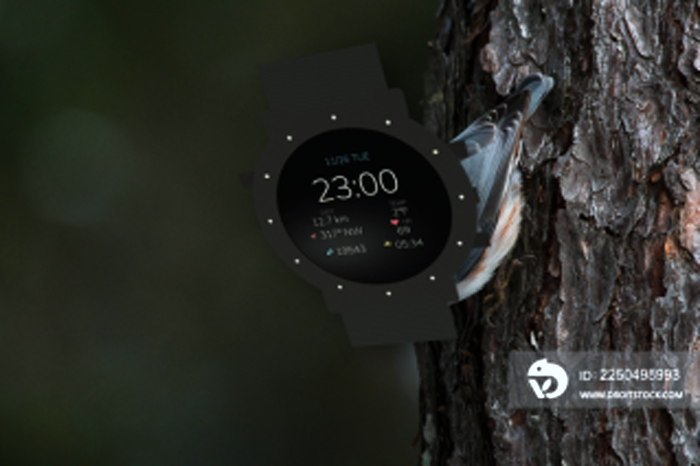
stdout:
{"hour": 23, "minute": 0}
